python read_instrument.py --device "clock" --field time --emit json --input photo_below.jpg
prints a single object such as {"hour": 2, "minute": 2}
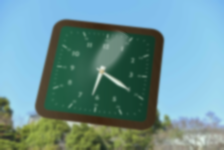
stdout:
{"hour": 6, "minute": 20}
